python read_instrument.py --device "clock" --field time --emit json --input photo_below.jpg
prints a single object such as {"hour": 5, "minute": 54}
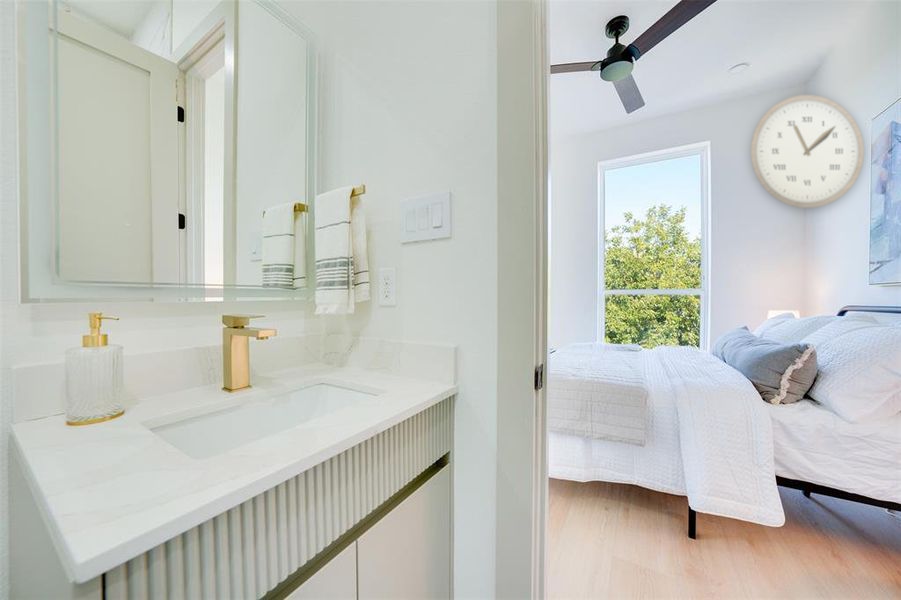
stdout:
{"hour": 11, "minute": 8}
